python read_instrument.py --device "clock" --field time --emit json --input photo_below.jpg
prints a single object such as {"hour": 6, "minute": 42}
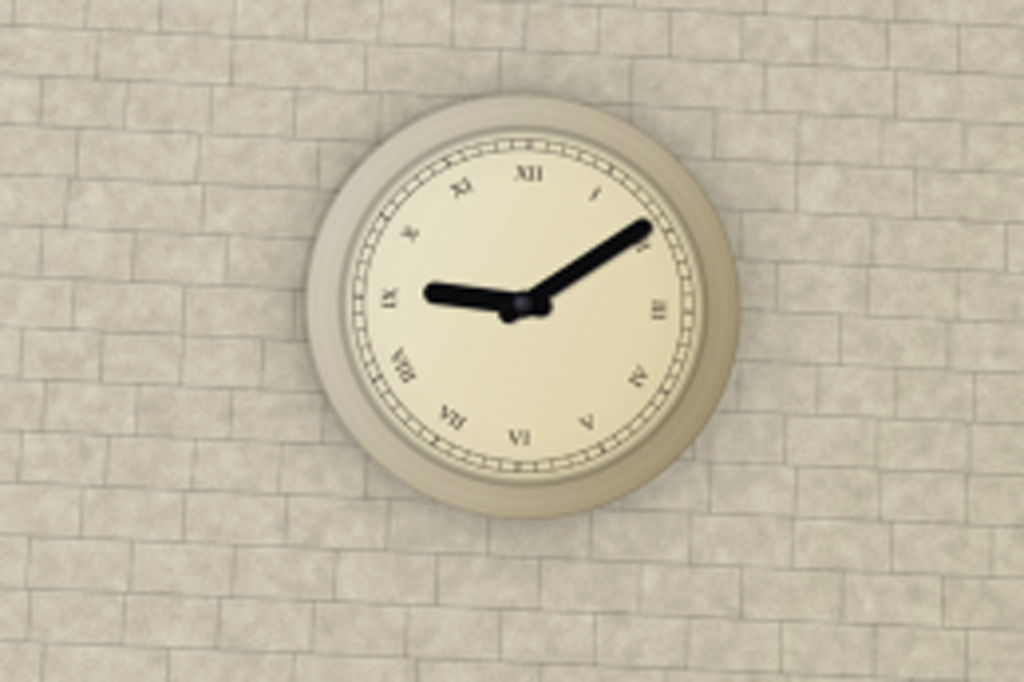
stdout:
{"hour": 9, "minute": 9}
